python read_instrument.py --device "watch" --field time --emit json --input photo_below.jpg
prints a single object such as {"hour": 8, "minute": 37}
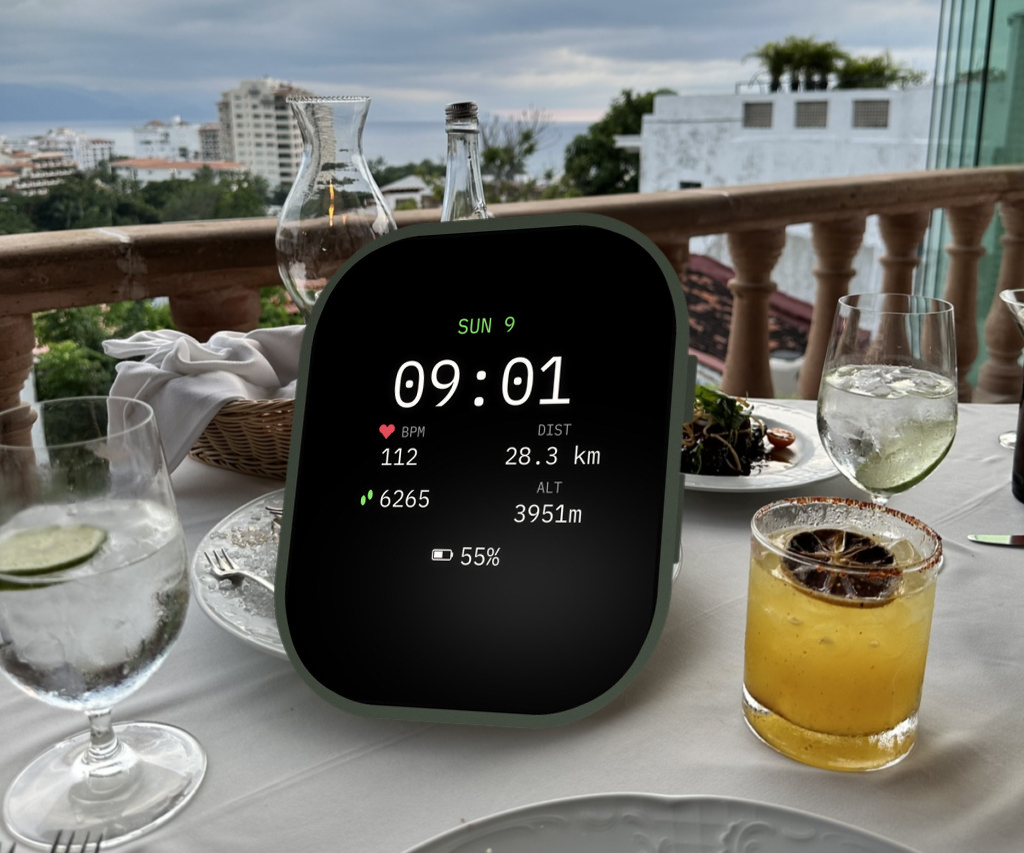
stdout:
{"hour": 9, "minute": 1}
